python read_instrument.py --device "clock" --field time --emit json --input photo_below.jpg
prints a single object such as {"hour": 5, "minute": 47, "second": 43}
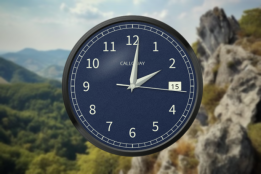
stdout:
{"hour": 2, "minute": 1, "second": 16}
